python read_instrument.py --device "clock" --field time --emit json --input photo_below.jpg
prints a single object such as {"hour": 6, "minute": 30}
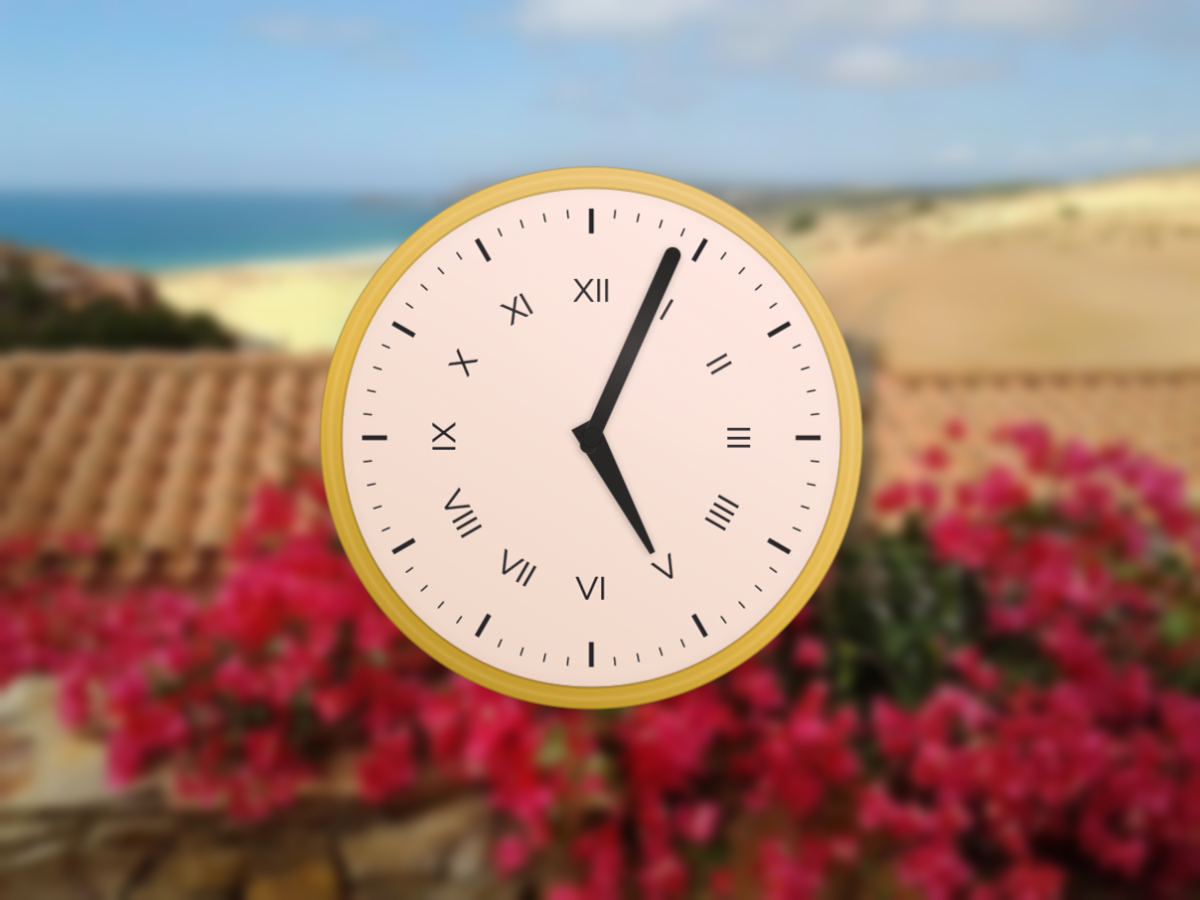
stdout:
{"hour": 5, "minute": 4}
